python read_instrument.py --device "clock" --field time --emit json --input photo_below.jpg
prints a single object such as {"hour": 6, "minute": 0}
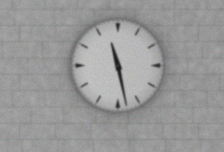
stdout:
{"hour": 11, "minute": 28}
